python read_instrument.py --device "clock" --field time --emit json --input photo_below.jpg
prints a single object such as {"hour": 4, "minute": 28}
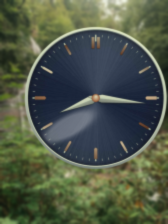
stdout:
{"hour": 8, "minute": 16}
